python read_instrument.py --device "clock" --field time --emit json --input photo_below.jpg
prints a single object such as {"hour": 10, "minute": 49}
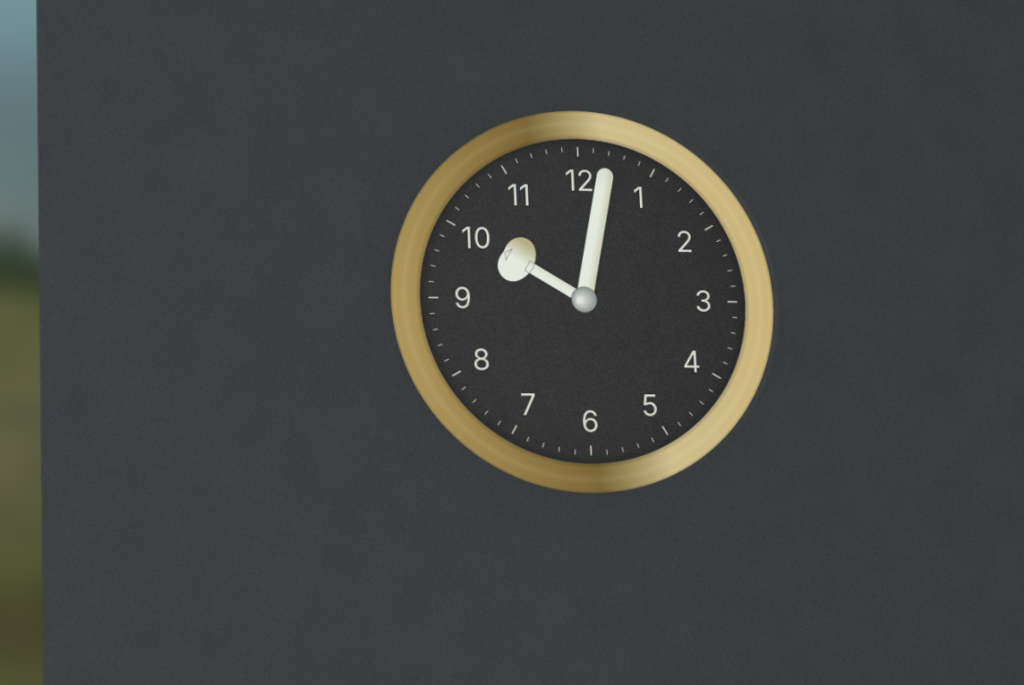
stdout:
{"hour": 10, "minute": 2}
